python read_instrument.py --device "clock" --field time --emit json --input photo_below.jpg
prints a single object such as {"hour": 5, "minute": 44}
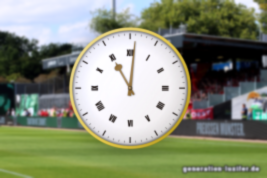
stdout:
{"hour": 11, "minute": 1}
